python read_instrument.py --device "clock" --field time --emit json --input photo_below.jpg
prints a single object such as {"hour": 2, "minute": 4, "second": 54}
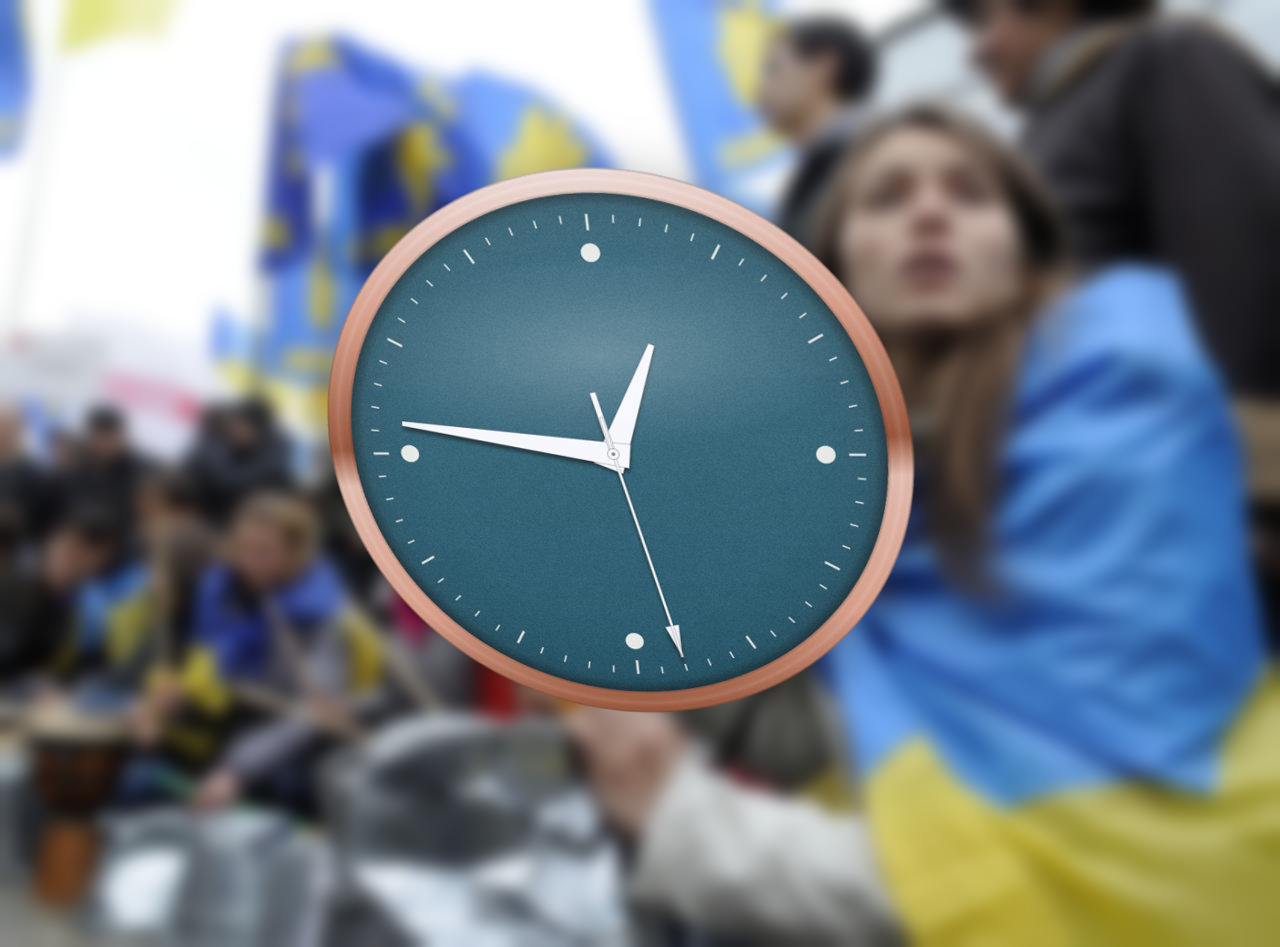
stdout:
{"hour": 12, "minute": 46, "second": 28}
